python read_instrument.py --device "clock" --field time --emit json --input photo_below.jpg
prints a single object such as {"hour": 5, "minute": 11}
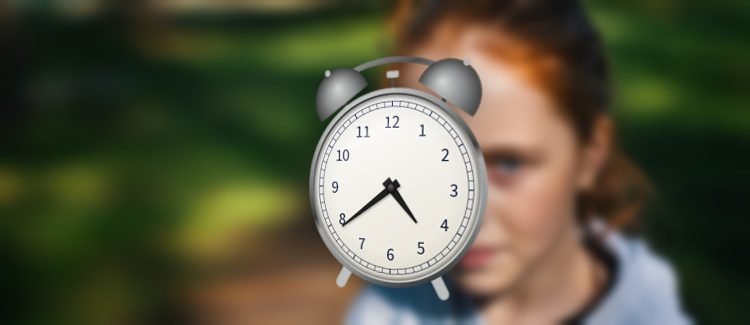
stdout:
{"hour": 4, "minute": 39}
